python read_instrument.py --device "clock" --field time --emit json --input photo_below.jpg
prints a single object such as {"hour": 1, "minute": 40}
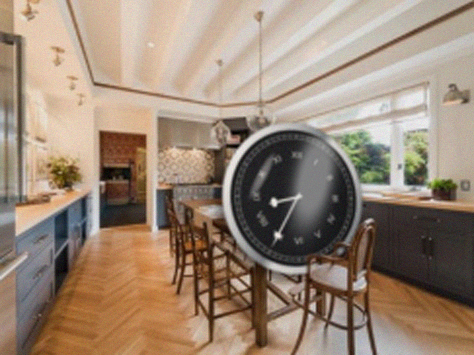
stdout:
{"hour": 8, "minute": 35}
